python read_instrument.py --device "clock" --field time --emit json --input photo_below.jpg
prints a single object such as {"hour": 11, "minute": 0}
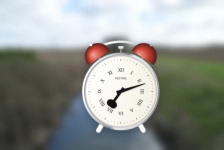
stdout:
{"hour": 7, "minute": 12}
